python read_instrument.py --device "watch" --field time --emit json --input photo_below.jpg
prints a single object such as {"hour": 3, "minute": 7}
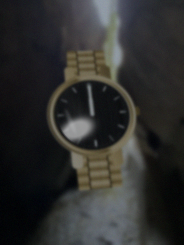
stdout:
{"hour": 12, "minute": 0}
